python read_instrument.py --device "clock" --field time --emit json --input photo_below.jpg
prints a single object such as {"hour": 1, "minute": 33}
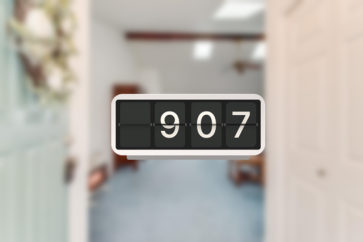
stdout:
{"hour": 9, "minute": 7}
